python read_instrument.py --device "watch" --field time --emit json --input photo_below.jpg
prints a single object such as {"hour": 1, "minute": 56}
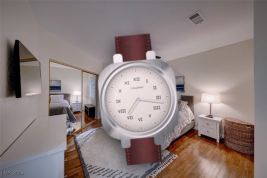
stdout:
{"hour": 7, "minute": 17}
